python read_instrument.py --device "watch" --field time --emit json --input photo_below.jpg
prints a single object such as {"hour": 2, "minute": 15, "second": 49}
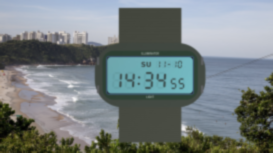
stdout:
{"hour": 14, "minute": 34, "second": 55}
